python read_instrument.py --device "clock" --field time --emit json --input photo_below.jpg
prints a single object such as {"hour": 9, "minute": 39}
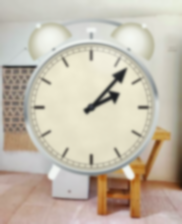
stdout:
{"hour": 2, "minute": 7}
